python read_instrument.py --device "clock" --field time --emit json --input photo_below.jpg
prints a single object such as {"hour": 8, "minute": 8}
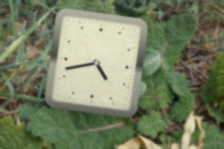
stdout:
{"hour": 4, "minute": 42}
